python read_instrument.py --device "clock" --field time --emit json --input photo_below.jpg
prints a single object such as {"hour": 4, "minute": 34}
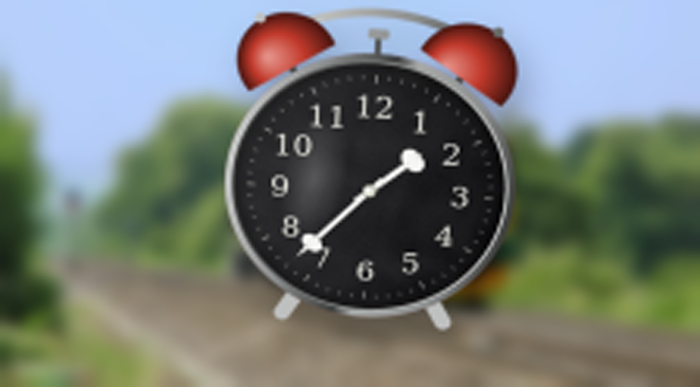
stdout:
{"hour": 1, "minute": 37}
